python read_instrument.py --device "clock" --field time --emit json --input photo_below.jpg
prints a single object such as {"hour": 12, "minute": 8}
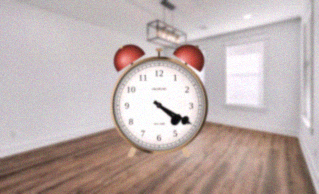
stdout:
{"hour": 4, "minute": 20}
